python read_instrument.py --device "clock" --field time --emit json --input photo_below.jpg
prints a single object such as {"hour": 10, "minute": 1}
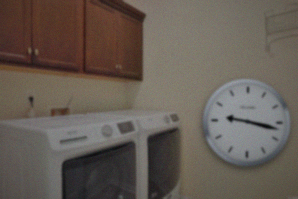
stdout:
{"hour": 9, "minute": 17}
